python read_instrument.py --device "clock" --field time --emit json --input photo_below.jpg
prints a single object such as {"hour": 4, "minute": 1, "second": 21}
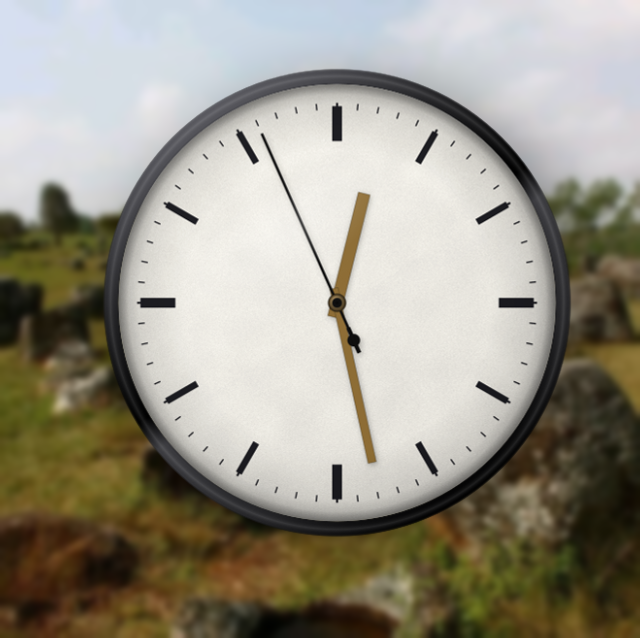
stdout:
{"hour": 12, "minute": 27, "second": 56}
